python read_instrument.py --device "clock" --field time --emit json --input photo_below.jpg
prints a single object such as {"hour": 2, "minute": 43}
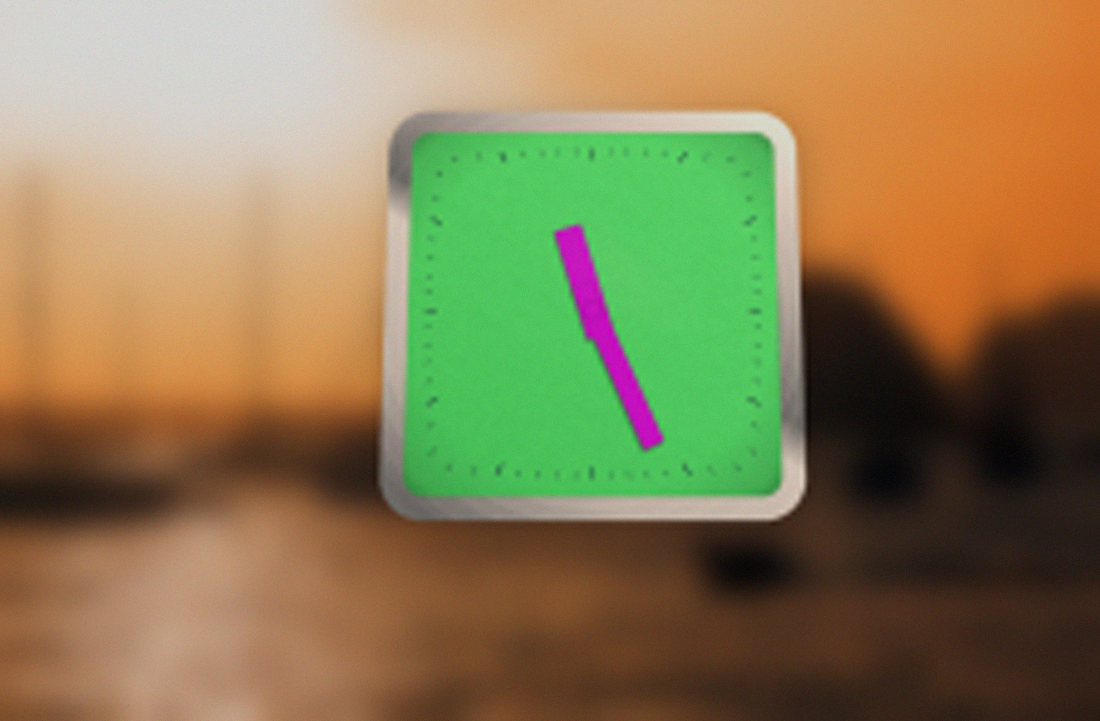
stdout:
{"hour": 11, "minute": 26}
